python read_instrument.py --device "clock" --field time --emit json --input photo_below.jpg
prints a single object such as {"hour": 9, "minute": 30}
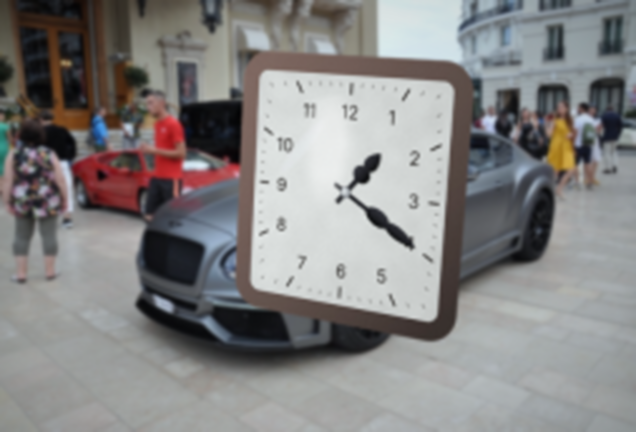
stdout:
{"hour": 1, "minute": 20}
